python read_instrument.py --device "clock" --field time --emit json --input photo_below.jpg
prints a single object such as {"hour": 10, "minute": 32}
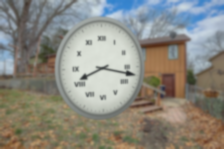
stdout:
{"hour": 8, "minute": 17}
